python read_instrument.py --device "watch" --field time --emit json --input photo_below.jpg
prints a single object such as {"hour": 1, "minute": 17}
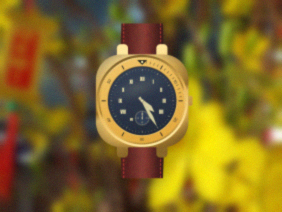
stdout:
{"hour": 4, "minute": 25}
